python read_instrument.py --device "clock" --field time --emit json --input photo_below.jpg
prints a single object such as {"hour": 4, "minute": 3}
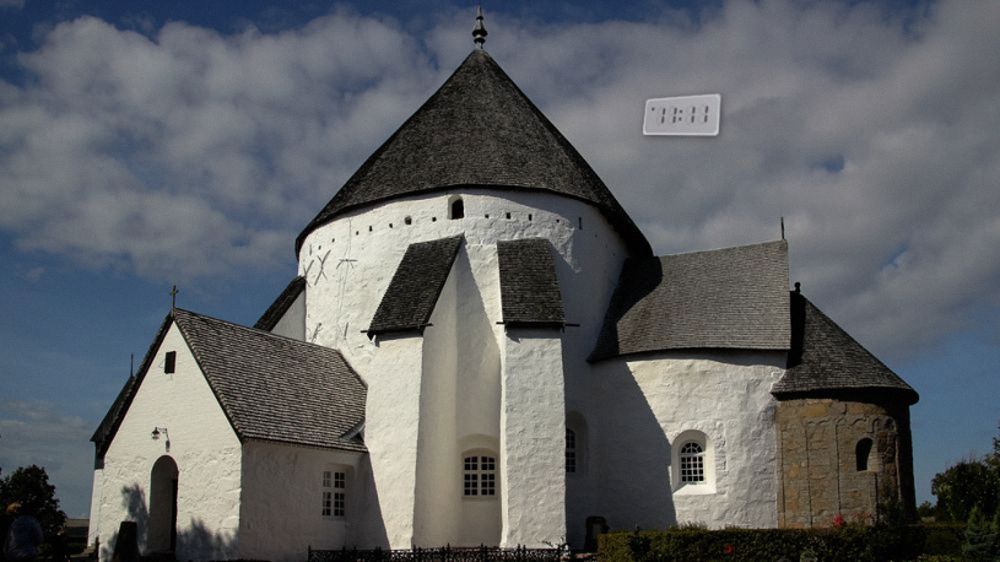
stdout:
{"hour": 11, "minute": 11}
